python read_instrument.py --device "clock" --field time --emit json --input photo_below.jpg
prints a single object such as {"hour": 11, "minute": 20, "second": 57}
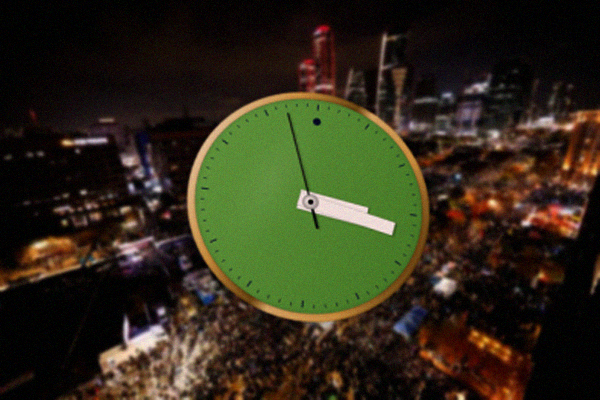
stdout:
{"hour": 3, "minute": 16, "second": 57}
